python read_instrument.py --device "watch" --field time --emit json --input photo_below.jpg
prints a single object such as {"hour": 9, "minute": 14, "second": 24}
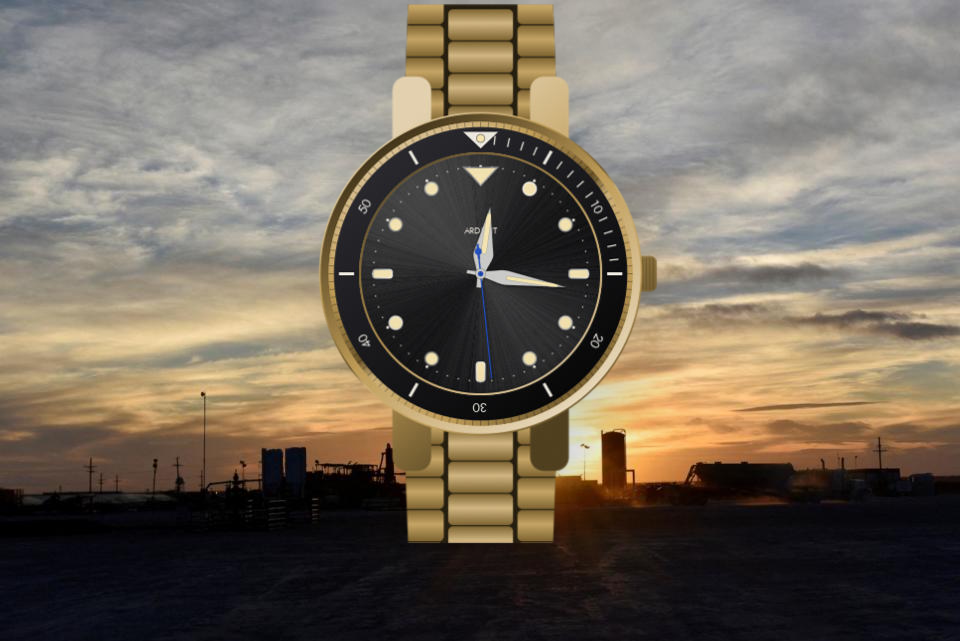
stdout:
{"hour": 12, "minute": 16, "second": 29}
